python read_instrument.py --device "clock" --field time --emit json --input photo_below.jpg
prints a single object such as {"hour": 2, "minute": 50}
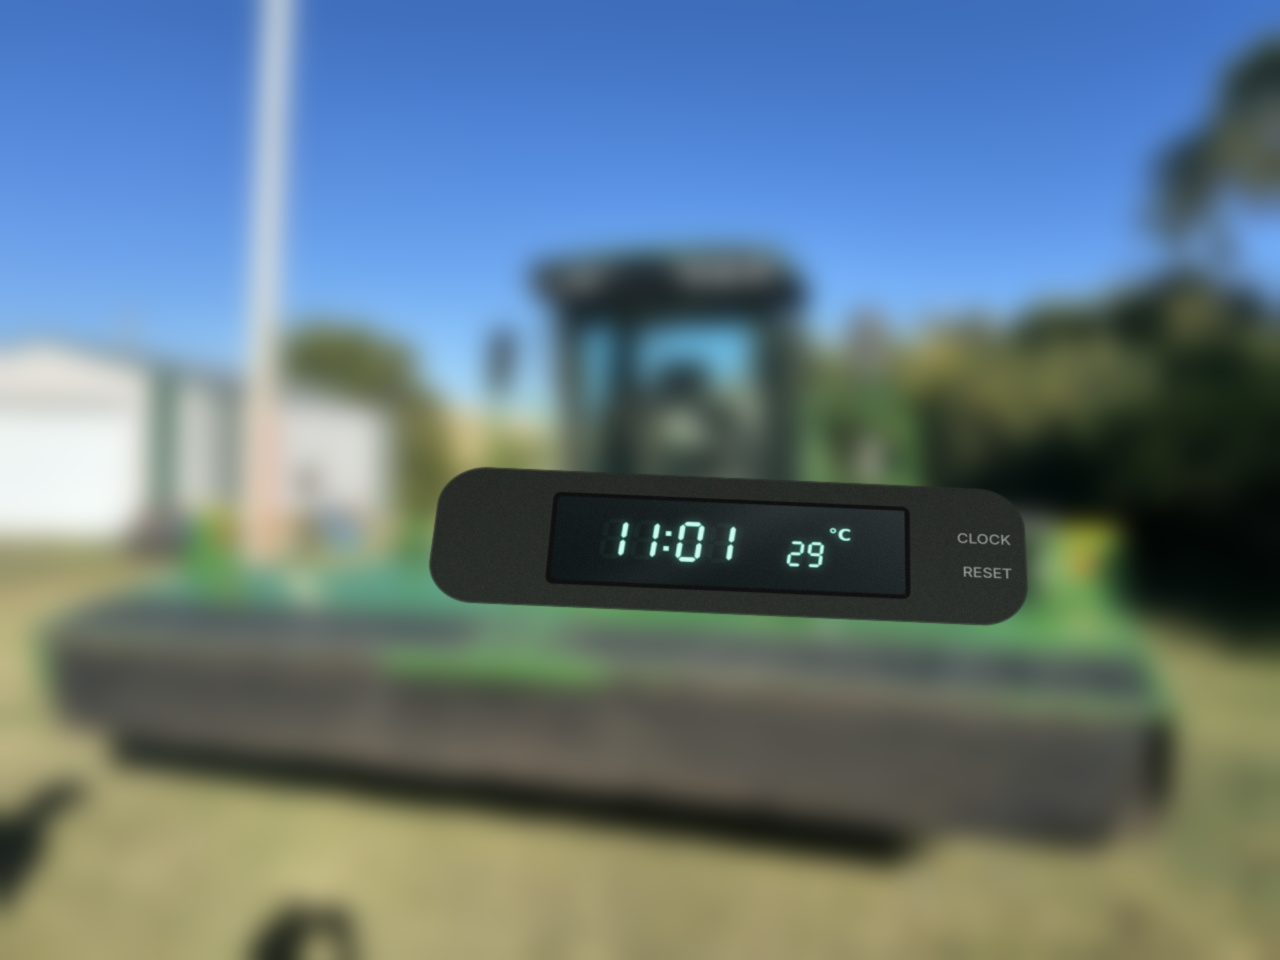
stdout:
{"hour": 11, "minute": 1}
